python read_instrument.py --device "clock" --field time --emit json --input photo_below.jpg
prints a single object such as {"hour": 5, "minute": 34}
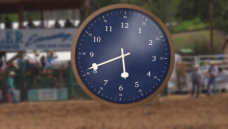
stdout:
{"hour": 5, "minute": 41}
